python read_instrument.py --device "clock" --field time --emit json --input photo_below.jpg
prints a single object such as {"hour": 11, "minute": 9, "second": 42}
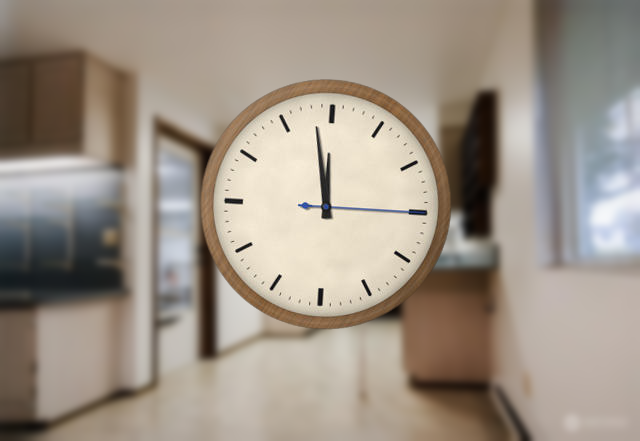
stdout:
{"hour": 11, "minute": 58, "second": 15}
